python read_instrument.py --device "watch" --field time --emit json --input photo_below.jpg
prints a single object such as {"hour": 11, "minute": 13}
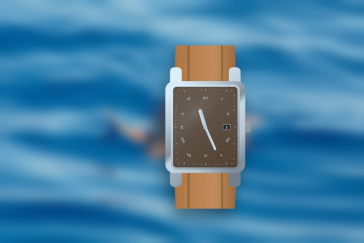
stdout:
{"hour": 11, "minute": 26}
